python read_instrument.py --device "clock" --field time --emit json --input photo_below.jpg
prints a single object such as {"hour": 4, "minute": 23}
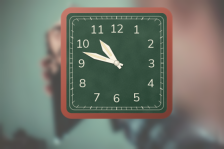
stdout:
{"hour": 10, "minute": 48}
